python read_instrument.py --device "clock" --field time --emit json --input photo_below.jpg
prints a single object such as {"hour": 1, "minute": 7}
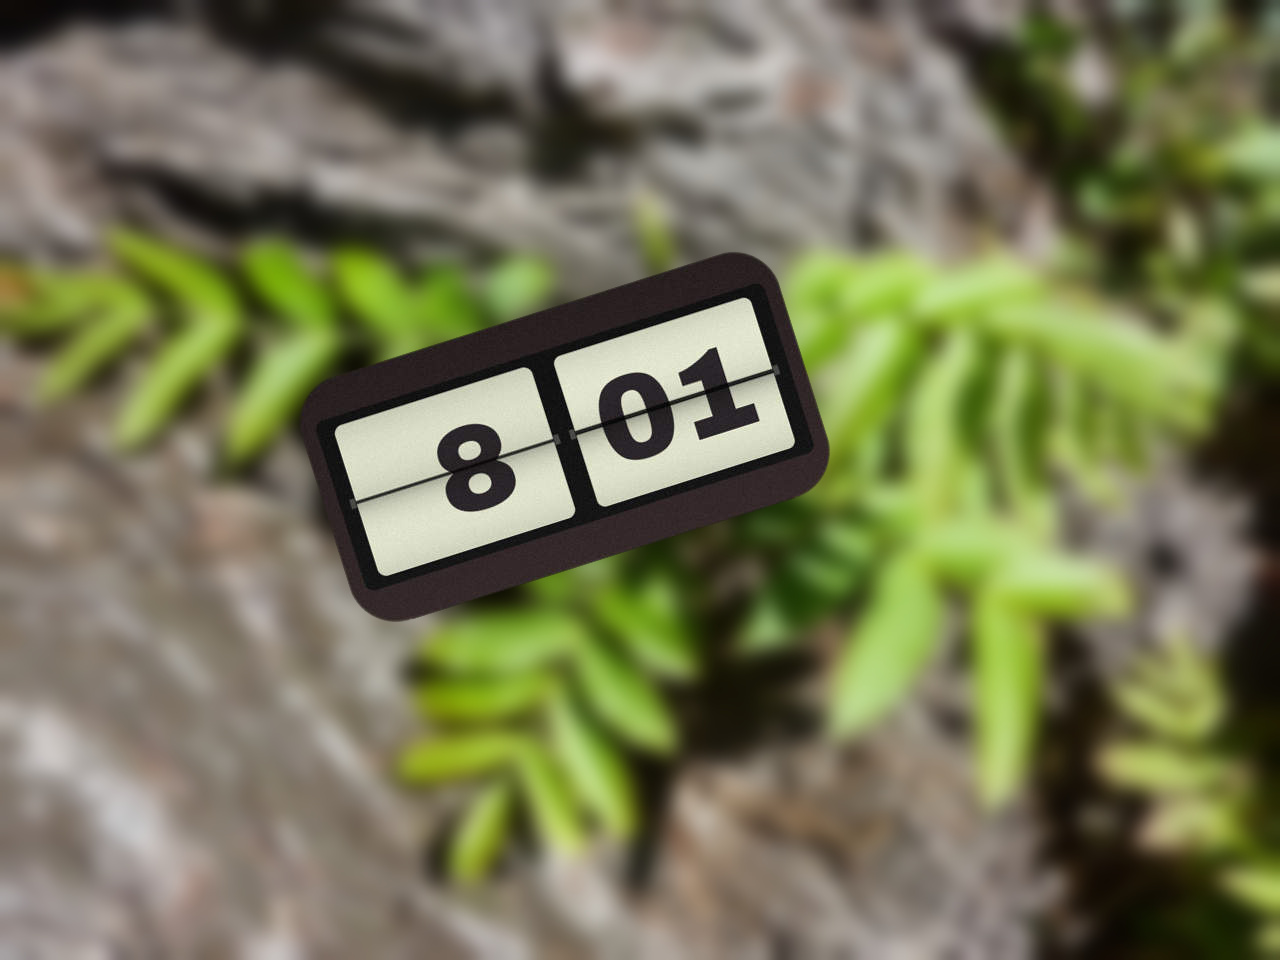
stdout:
{"hour": 8, "minute": 1}
